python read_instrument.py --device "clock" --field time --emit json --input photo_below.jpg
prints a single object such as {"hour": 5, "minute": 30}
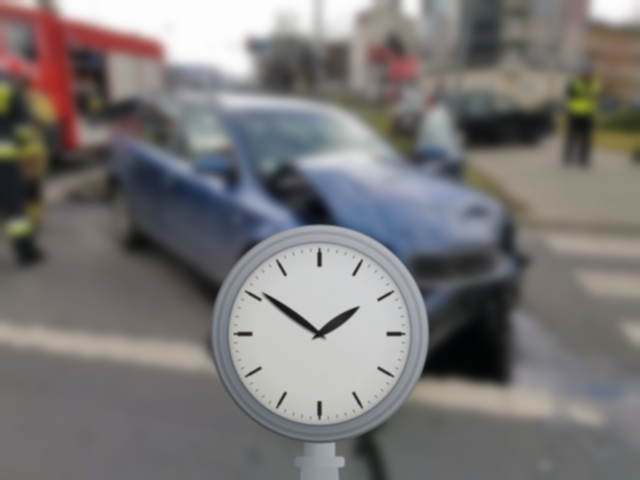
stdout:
{"hour": 1, "minute": 51}
